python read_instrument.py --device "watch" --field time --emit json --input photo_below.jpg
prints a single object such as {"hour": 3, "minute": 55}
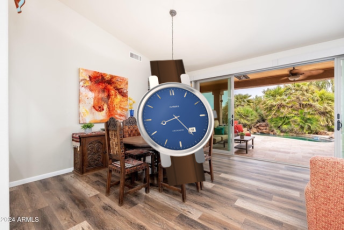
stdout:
{"hour": 8, "minute": 24}
